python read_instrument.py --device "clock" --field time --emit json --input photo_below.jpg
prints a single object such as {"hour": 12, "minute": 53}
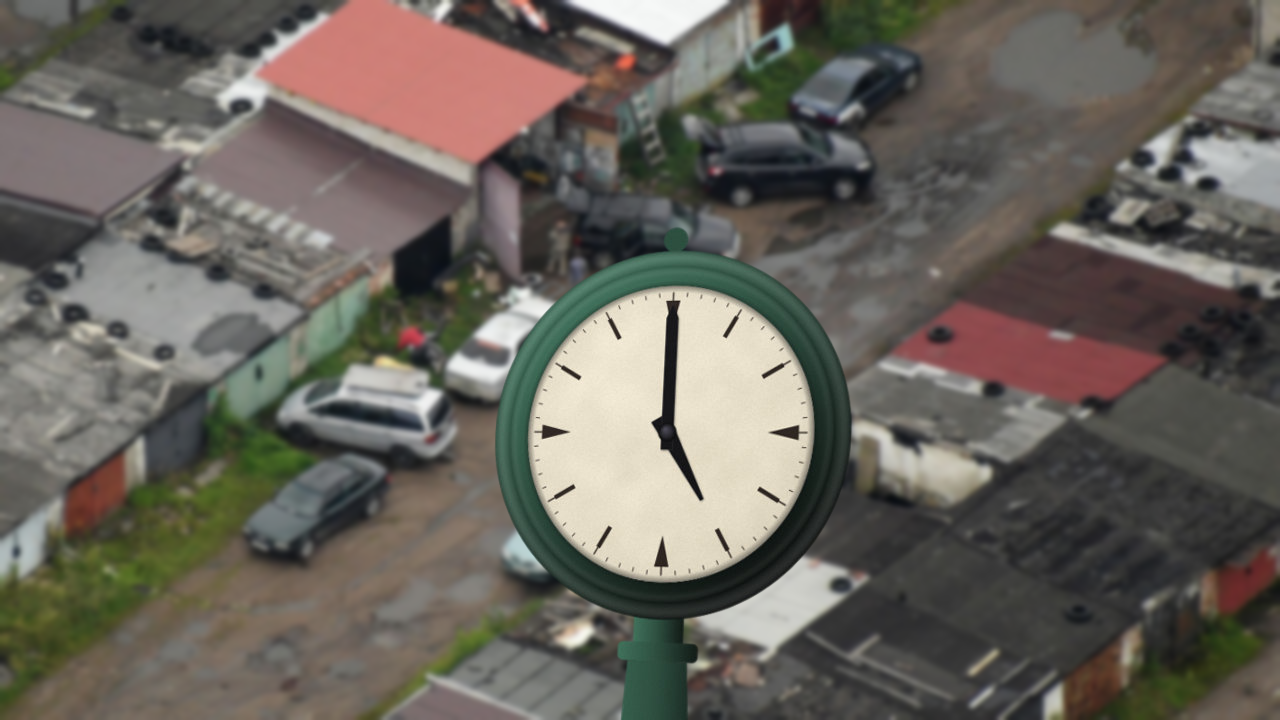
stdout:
{"hour": 5, "minute": 0}
